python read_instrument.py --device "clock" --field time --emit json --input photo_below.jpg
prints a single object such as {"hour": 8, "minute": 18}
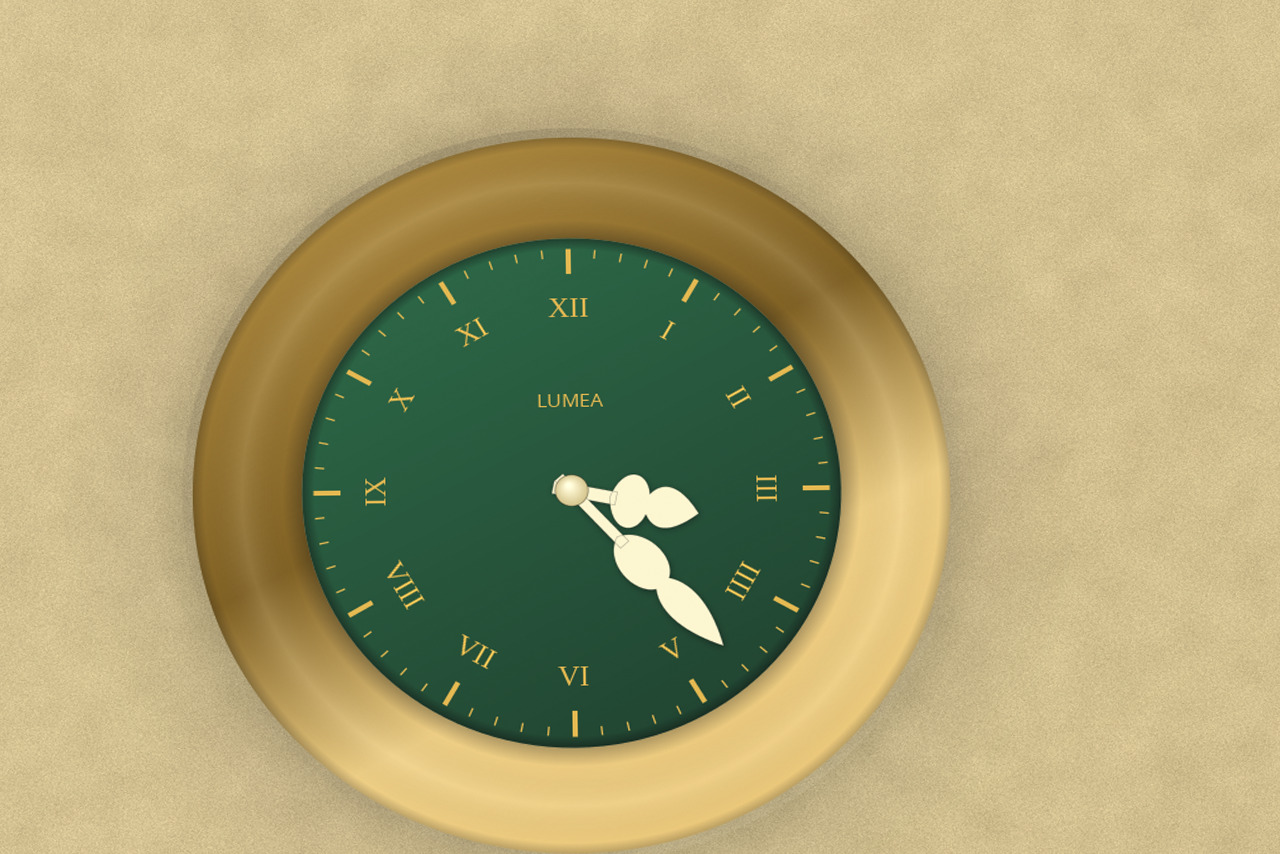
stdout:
{"hour": 3, "minute": 23}
